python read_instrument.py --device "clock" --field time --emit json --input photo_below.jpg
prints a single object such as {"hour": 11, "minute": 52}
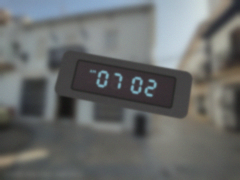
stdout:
{"hour": 7, "minute": 2}
